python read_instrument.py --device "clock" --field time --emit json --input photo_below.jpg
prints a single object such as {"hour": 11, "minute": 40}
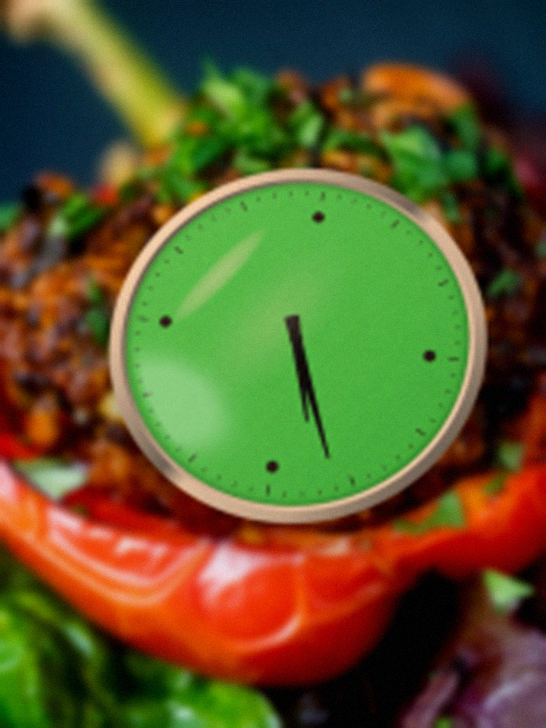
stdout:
{"hour": 5, "minute": 26}
